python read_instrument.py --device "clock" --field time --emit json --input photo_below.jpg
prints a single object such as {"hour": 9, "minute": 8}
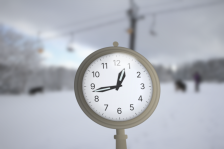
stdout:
{"hour": 12, "minute": 43}
